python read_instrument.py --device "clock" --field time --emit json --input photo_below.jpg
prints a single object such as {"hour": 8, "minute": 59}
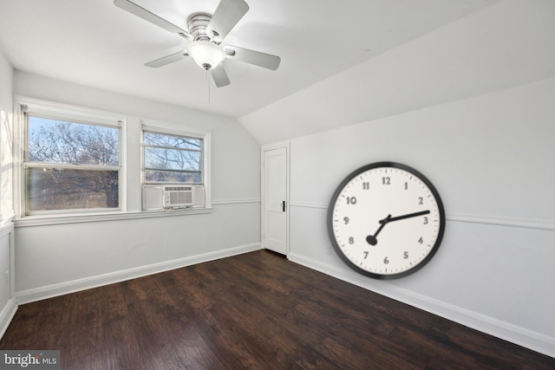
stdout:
{"hour": 7, "minute": 13}
